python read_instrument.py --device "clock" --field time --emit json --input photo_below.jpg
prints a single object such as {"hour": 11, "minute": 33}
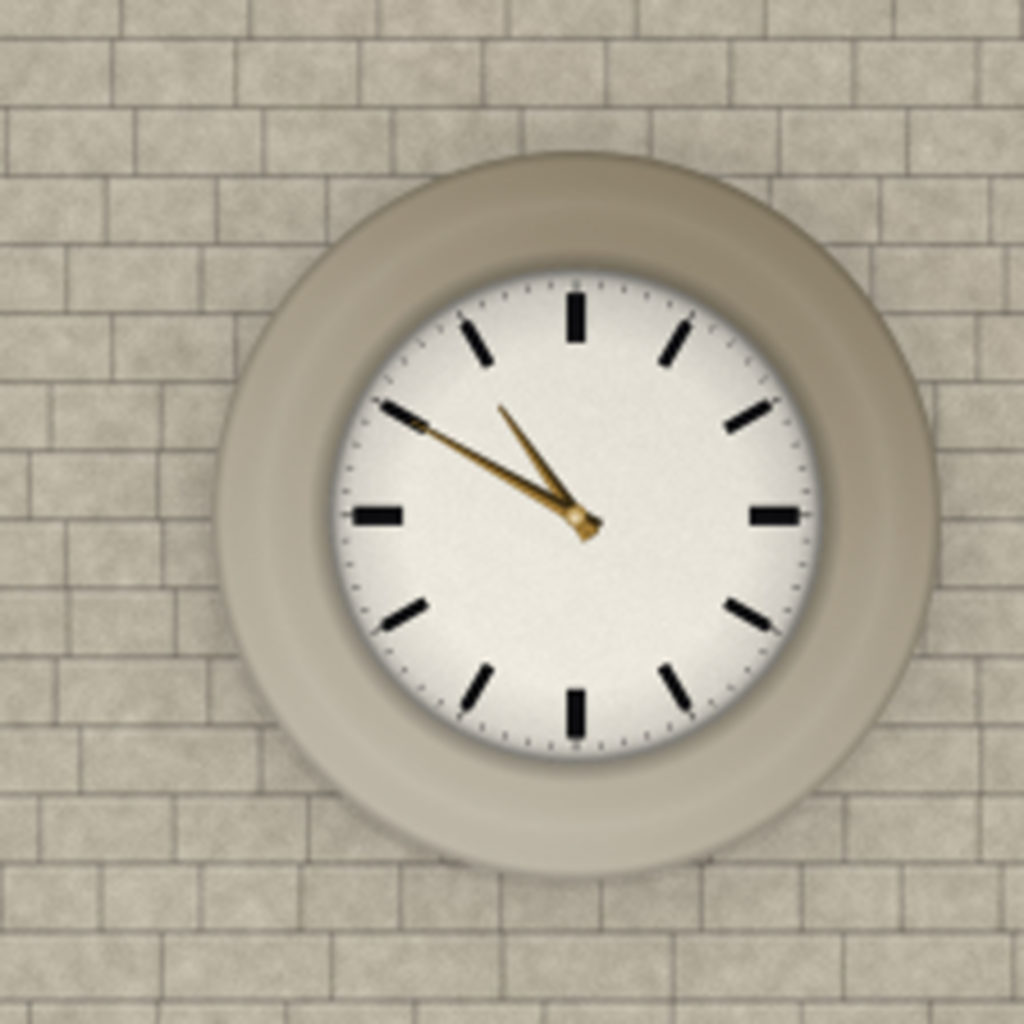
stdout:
{"hour": 10, "minute": 50}
